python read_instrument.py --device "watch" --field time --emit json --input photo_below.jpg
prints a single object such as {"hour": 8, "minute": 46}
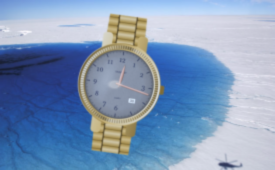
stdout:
{"hour": 12, "minute": 17}
